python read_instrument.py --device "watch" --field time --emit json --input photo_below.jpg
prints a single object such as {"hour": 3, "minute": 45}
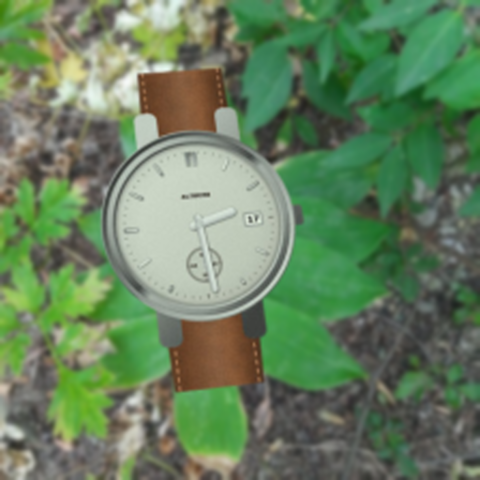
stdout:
{"hour": 2, "minute": 29}
